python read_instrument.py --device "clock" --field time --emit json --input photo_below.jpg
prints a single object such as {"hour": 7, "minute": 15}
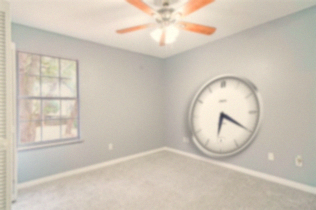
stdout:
{"hour": 6, "minute": 20}
